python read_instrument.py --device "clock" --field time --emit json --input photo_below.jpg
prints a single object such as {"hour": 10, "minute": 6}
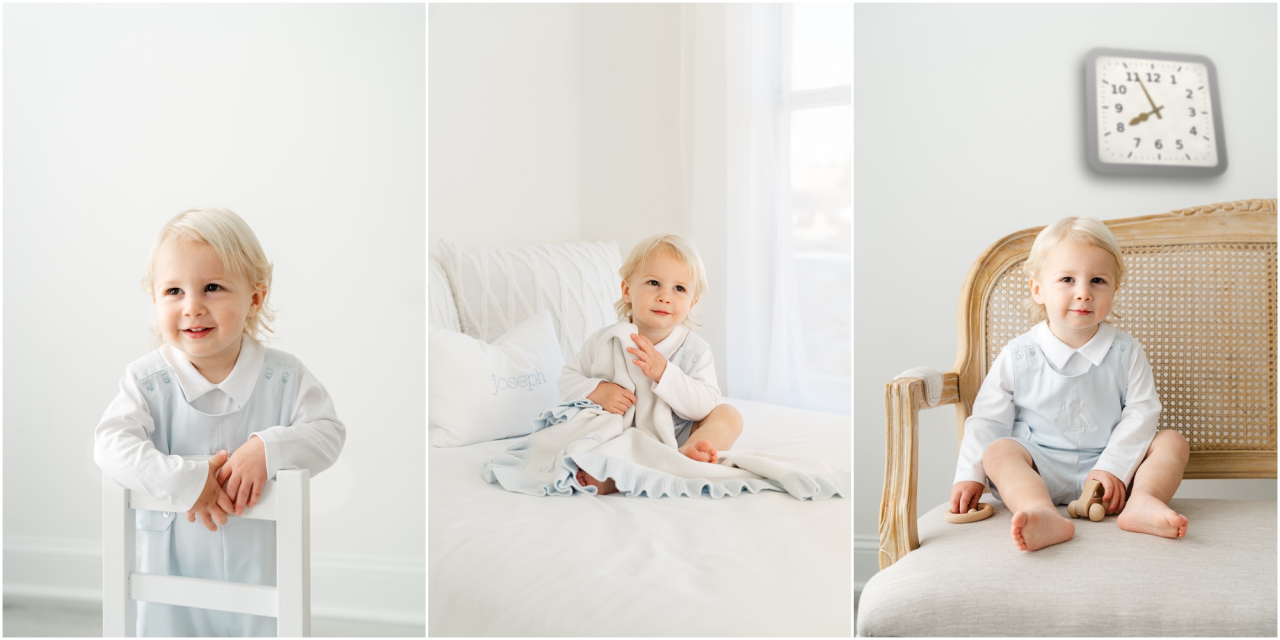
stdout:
{"hour": 7, "minute": 56}
